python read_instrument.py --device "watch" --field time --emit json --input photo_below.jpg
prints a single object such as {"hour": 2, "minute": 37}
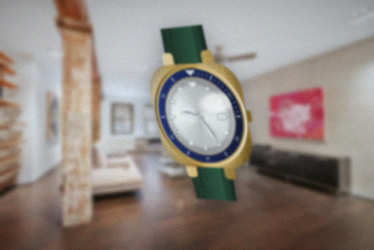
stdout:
{"hour": 9, "minute": 25}
